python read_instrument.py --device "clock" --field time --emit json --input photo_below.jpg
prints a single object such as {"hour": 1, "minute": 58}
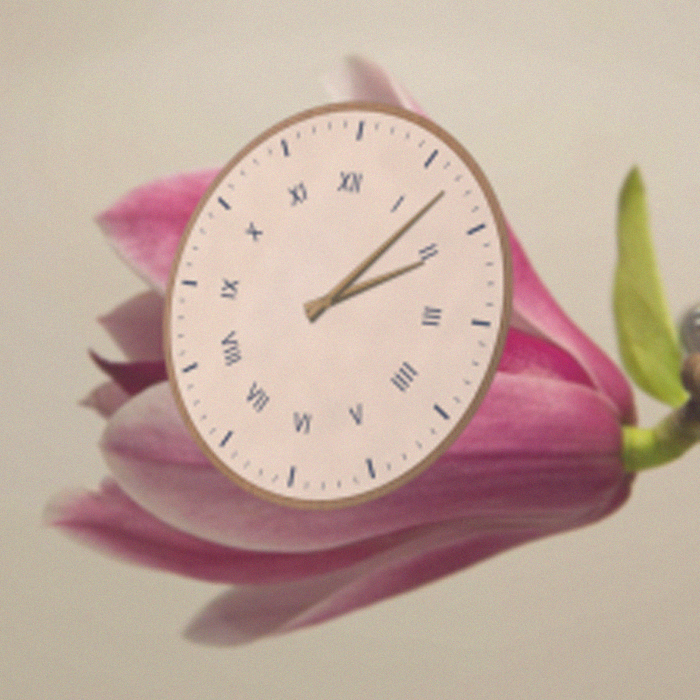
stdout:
{"hour": 2, "minute": 7}
